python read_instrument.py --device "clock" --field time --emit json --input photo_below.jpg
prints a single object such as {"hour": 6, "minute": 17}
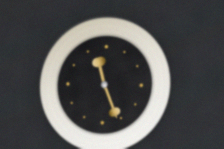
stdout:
{"hour": 11, "minute": 26}
